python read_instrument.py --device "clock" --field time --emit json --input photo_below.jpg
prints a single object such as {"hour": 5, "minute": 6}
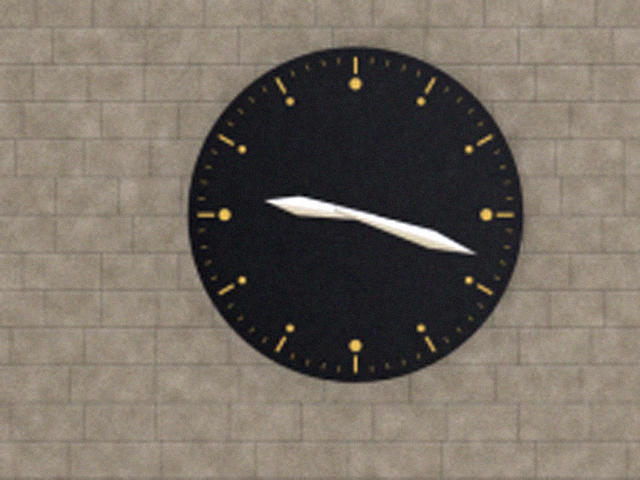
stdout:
{"hour": 9, "minute": 18}
